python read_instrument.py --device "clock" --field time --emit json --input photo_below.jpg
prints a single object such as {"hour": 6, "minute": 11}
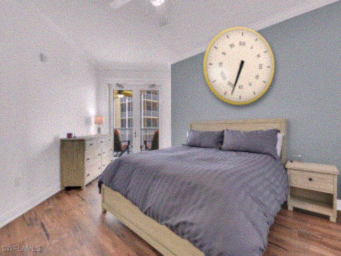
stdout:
{"hour": 6, "minute": 33}
